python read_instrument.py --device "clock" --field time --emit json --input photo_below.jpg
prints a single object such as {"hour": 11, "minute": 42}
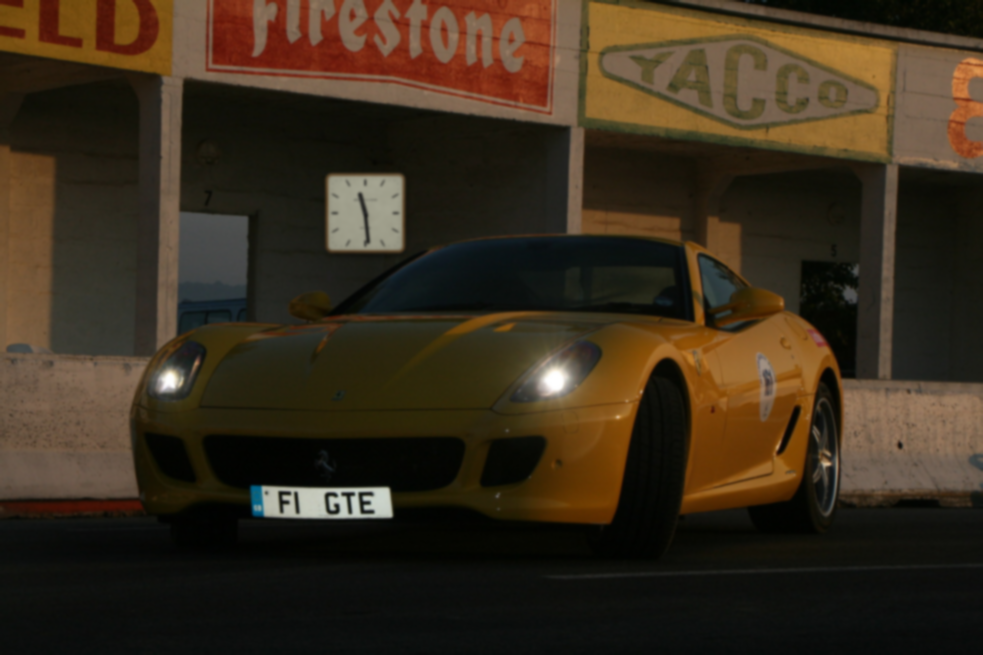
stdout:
{"hour": 11, "minute": 29}
